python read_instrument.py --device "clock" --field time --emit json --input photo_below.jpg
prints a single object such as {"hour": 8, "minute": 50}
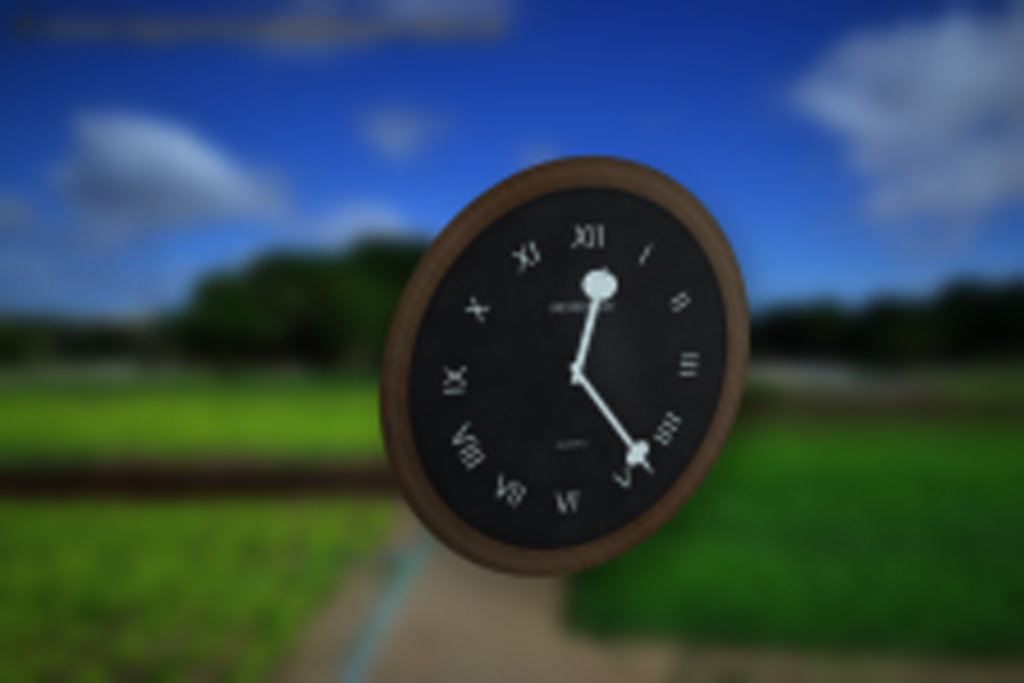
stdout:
{"hour": 12, "minute": 23}
